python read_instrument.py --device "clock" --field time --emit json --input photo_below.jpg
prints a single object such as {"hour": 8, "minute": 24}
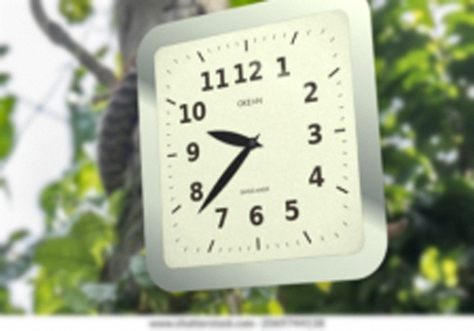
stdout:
{"hour": 9, "minute": 38}
